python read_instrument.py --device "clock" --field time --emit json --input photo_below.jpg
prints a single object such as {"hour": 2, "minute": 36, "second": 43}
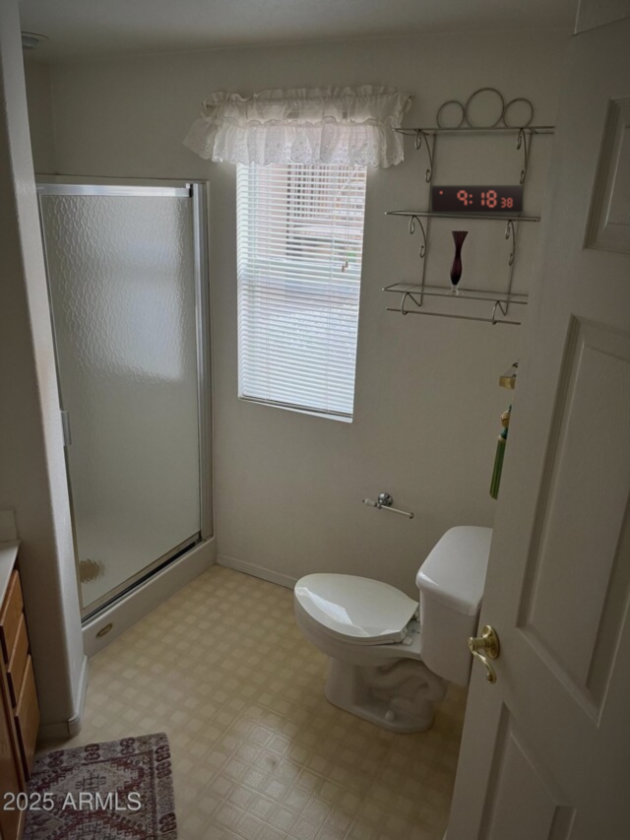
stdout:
{"hour": 9, "minute": 18, "second": 38}
